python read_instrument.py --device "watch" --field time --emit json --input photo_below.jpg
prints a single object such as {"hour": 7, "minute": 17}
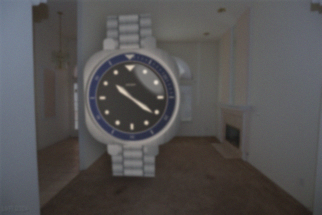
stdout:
{"hour": 10, "minute": 21}
